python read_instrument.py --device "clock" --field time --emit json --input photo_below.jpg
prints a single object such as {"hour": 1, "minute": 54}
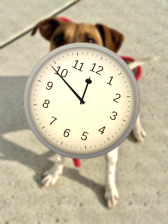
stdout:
{"hour": 11, "minute": 49}
